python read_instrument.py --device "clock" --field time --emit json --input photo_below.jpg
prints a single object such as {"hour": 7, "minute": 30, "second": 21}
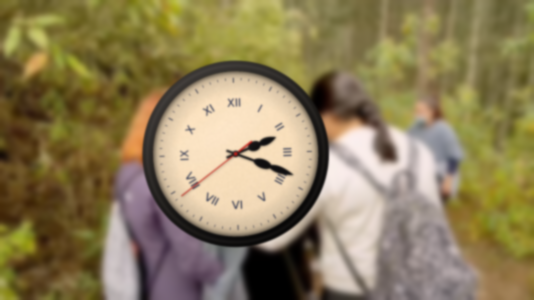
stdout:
{"hour": 2, "minute": 18, "second": 39}
